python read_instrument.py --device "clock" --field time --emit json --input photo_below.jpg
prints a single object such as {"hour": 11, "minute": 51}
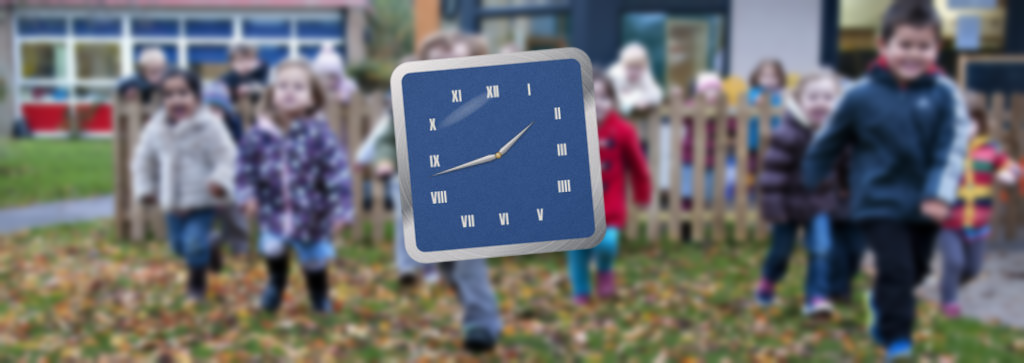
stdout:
{"hour": 1, "minute": 43}
